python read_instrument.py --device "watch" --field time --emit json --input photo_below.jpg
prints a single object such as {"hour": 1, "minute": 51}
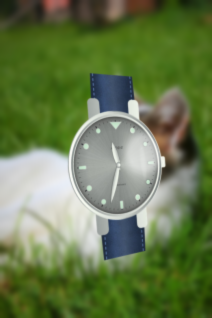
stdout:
{"hour": 11, "minute": 33}
